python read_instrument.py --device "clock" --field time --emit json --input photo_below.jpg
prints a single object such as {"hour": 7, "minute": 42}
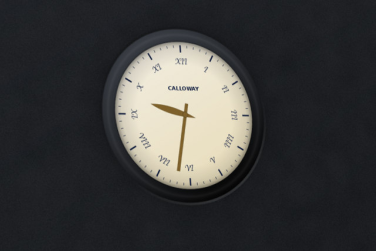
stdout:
{"hour": 9, "minute": 32}
